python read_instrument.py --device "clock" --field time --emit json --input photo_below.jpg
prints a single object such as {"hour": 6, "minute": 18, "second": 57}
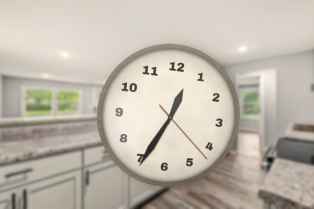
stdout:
{"hour": 12, "minute": 34, "second": 22}
